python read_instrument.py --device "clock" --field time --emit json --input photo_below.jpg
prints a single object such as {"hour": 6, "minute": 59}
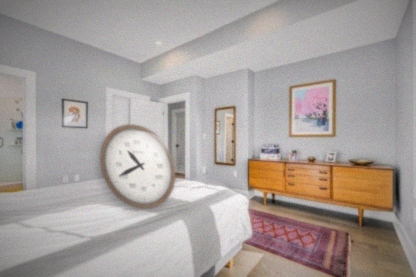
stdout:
{"hour": 10, "minute": 41}
